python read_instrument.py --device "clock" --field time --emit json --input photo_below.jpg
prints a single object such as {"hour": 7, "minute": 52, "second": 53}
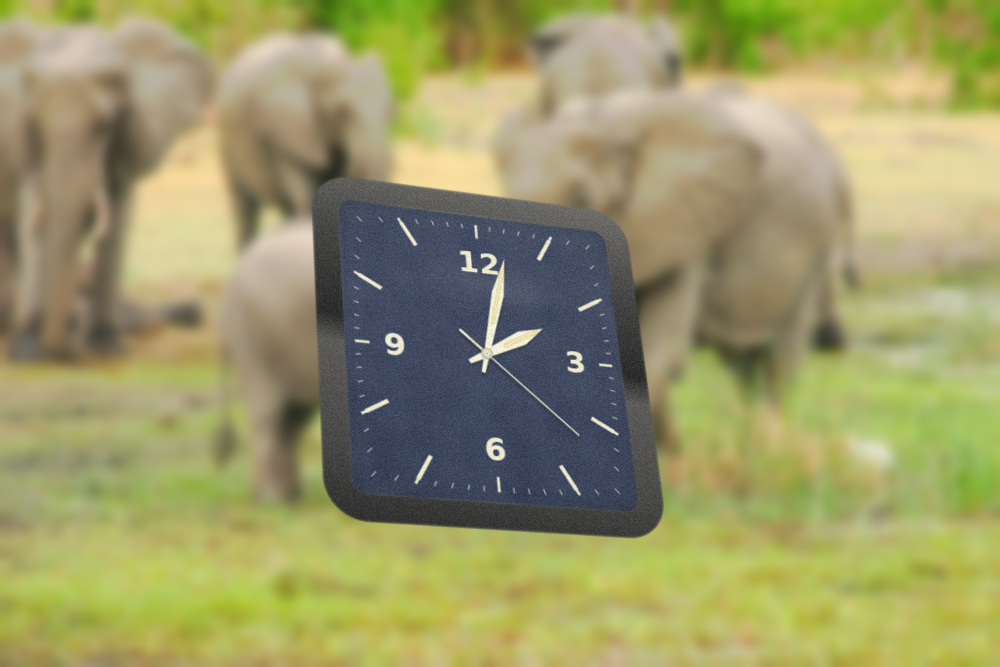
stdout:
{"hour": 2, "minute": 2, "second": 22}
